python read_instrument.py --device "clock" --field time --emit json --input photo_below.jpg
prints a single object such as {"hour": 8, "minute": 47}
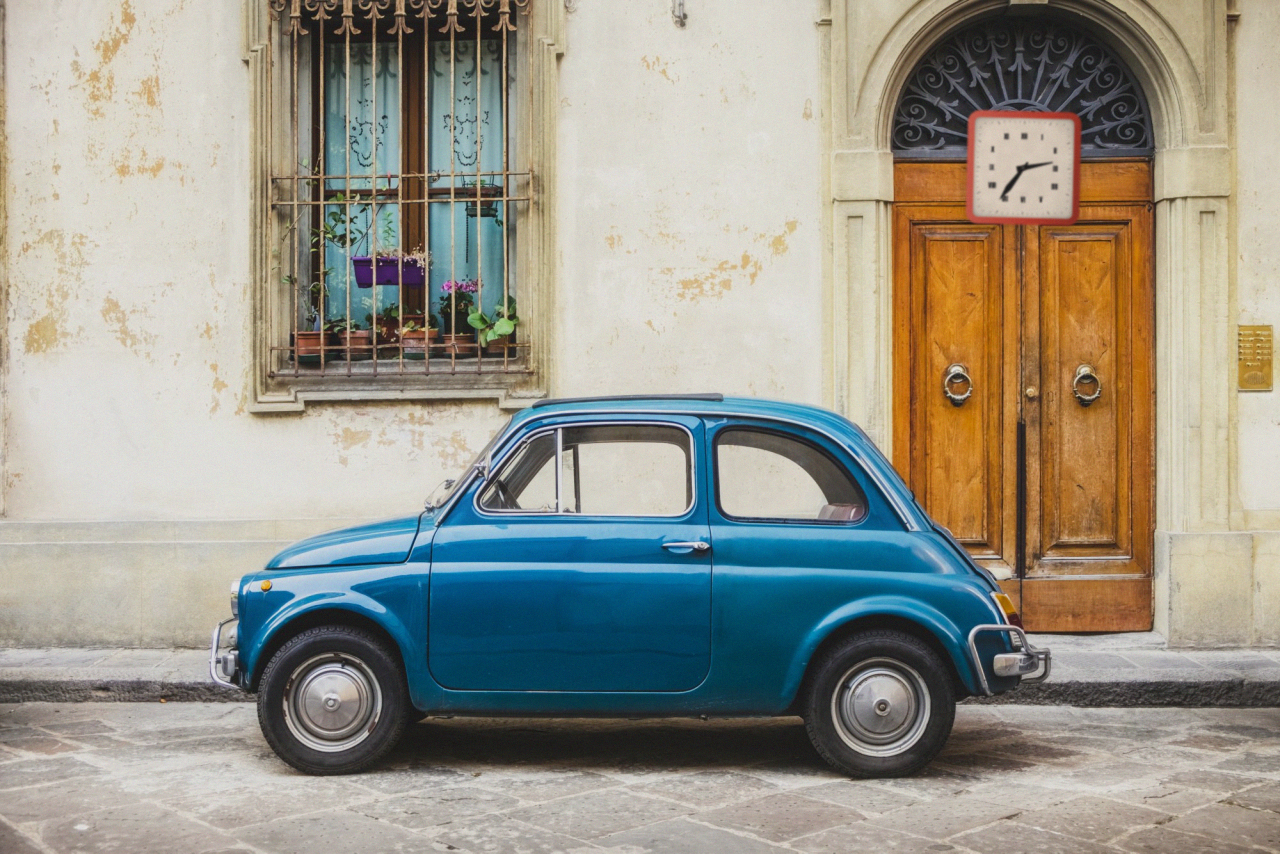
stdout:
{"hour": 2, "minute": 36}
